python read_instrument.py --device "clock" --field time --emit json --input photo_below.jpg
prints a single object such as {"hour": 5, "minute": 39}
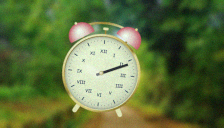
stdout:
{"hour": 2, "minute": 11}
